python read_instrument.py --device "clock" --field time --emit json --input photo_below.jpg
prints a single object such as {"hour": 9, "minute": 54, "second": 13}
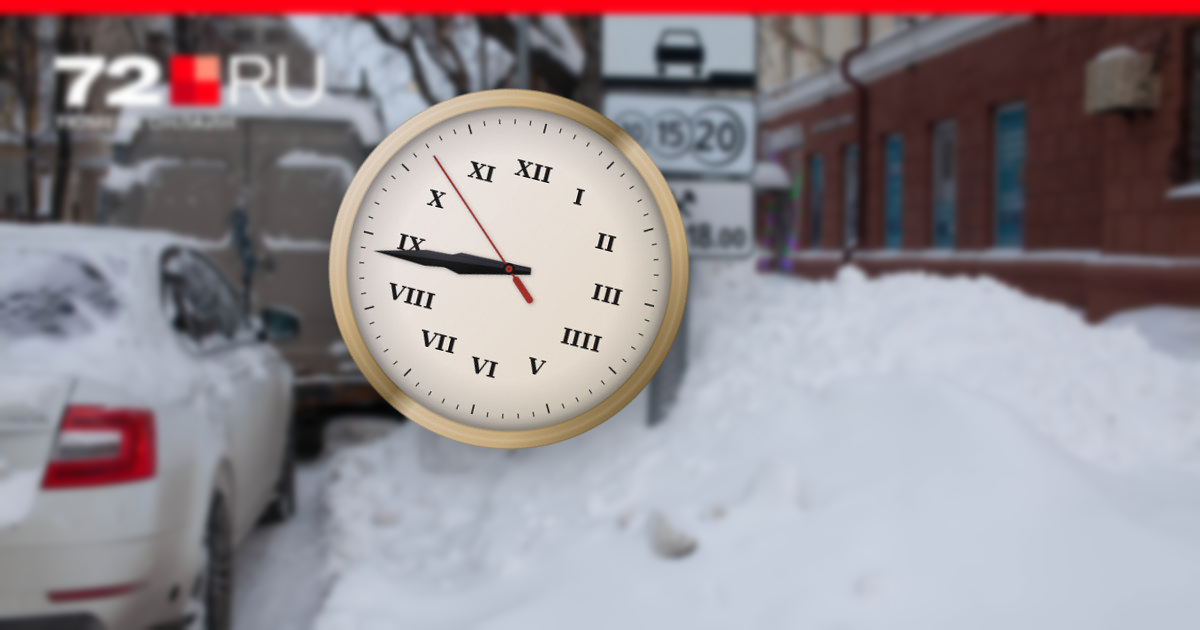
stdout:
{"hour": 8, "minute": 43, "second": 52}
